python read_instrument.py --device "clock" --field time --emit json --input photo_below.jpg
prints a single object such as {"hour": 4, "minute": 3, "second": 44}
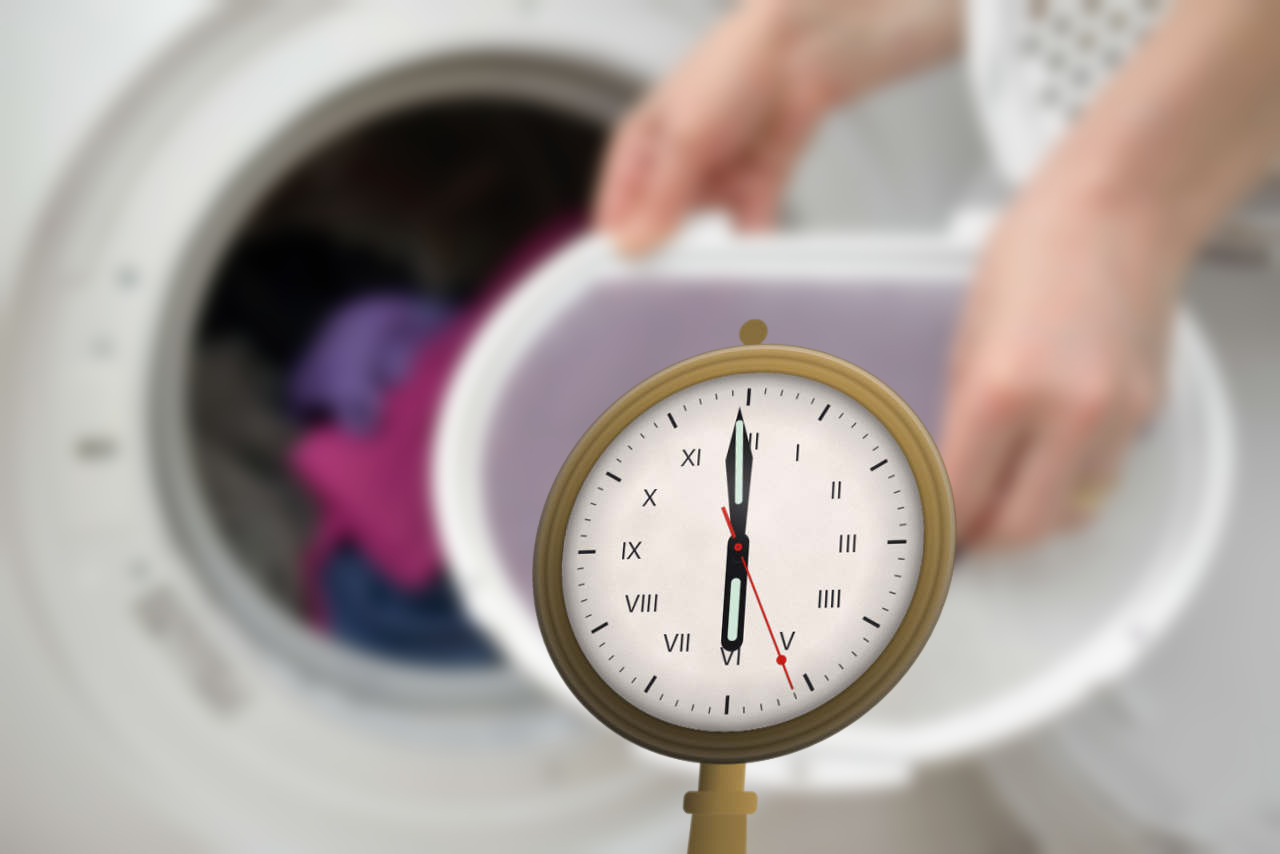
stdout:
{"hour": 5, "minute": 59, "second": 26}
